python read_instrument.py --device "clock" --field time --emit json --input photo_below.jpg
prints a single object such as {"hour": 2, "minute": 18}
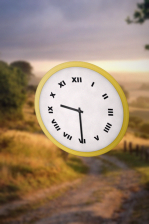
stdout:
{"hour": 9, "minute": 30}
